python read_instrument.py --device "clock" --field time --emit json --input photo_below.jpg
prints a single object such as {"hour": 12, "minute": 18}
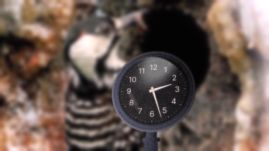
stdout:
{"hour": 2, "minute": 27}
